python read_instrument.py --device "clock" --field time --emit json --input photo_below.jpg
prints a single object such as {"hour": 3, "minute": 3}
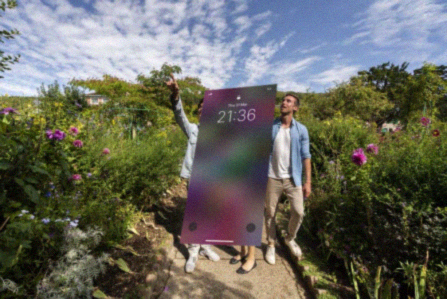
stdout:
{"hour": 21, "minute": 36}
